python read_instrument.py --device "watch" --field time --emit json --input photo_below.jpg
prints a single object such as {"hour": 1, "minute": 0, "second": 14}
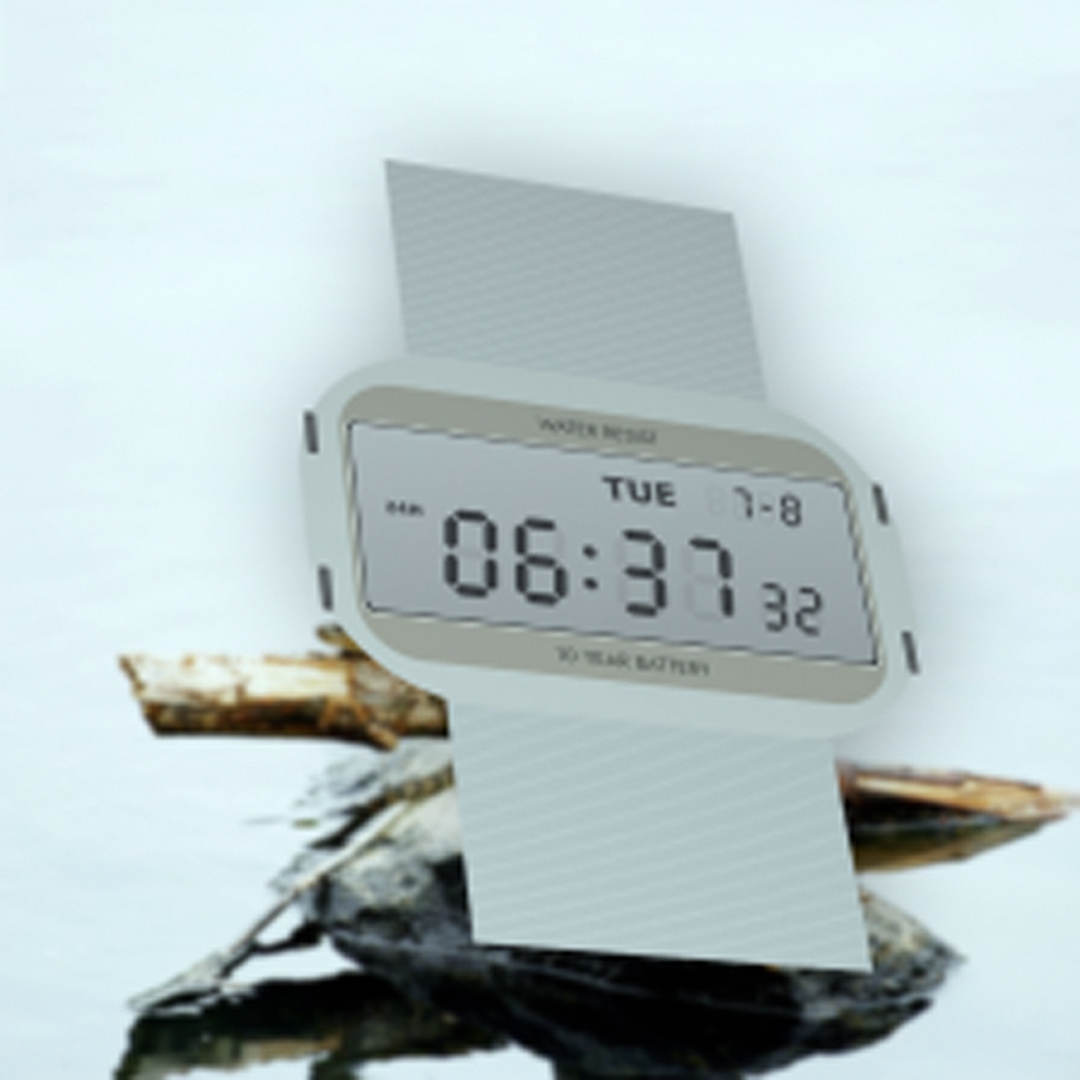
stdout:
{"hour": 6, "minute": 37, "second": 32}
